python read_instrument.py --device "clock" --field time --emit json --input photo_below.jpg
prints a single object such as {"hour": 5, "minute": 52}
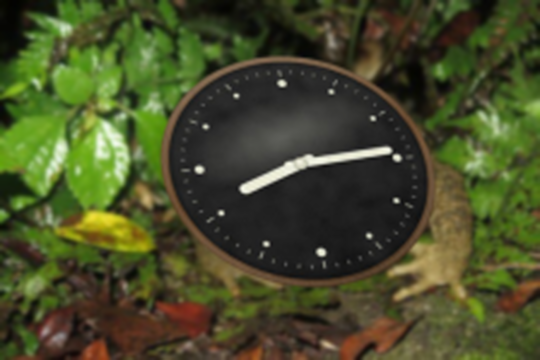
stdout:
{"hour": 8, "minute": 14}
